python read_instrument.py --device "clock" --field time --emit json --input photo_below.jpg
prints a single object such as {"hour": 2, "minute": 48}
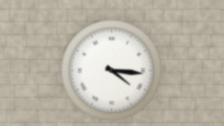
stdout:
{"hour": 4, "minute": 16}
